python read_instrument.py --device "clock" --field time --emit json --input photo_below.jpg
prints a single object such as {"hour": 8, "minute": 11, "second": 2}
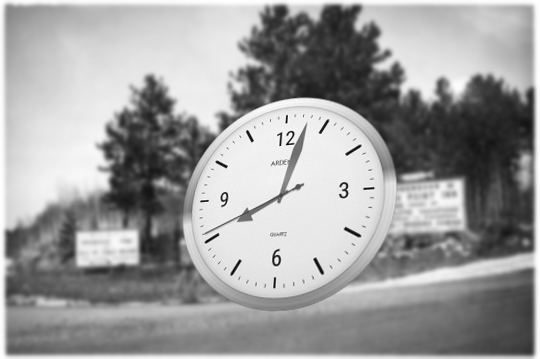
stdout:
{"hour": 8, "minute": 2, "second": 41}
